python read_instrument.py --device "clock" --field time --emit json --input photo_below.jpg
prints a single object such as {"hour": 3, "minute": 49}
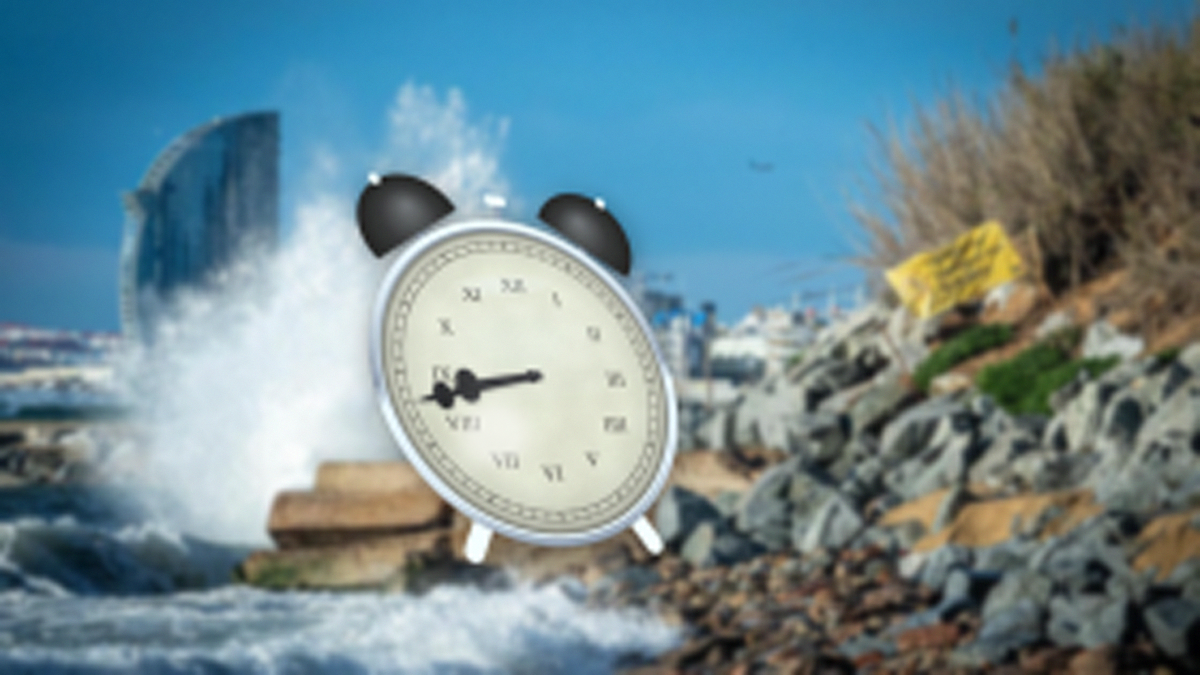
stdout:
{"hour": 8, "minute": 43}
